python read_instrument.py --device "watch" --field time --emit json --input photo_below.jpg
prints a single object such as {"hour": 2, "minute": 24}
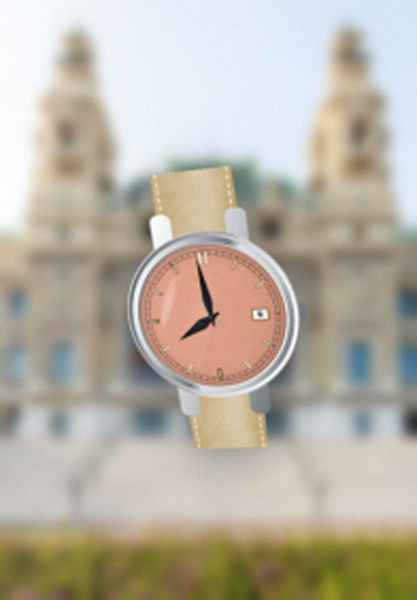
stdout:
{"hour": 7, "minute": 59}
